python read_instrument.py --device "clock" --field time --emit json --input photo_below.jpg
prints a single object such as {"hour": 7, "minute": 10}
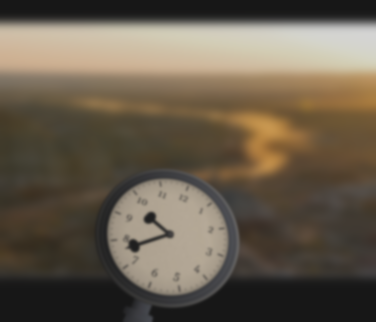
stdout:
{"hour": 9, "minute": 38}
